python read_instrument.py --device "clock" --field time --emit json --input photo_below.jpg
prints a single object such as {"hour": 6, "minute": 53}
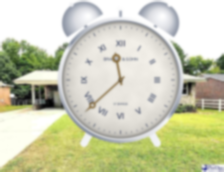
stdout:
{"hour": 11, "minute": 38}
